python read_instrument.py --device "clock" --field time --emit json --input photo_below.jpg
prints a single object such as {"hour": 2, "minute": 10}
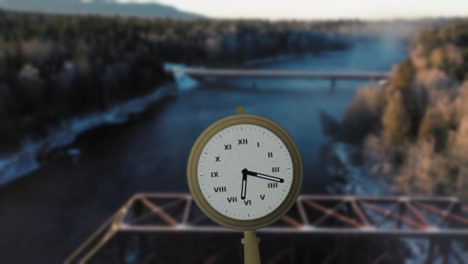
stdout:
{"hour": 6, "minute": 18}
